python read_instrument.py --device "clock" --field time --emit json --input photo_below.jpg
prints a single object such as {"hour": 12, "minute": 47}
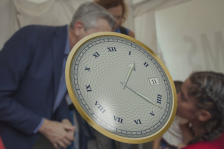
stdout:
{"hour": 1, "minute": 22}
